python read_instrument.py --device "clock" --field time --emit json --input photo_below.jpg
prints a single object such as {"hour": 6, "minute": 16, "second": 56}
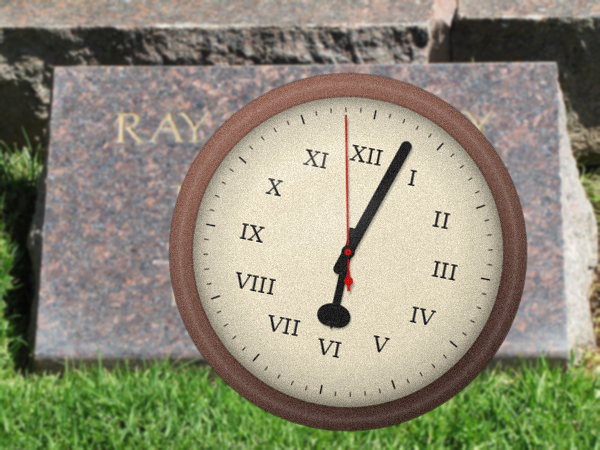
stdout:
{"hour": 6, "minute": 2, "second": 58}
